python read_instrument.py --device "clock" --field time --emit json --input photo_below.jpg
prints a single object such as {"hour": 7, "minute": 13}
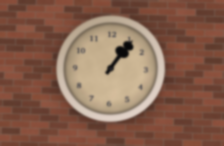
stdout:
{"hour": 1, "minute": 6}
